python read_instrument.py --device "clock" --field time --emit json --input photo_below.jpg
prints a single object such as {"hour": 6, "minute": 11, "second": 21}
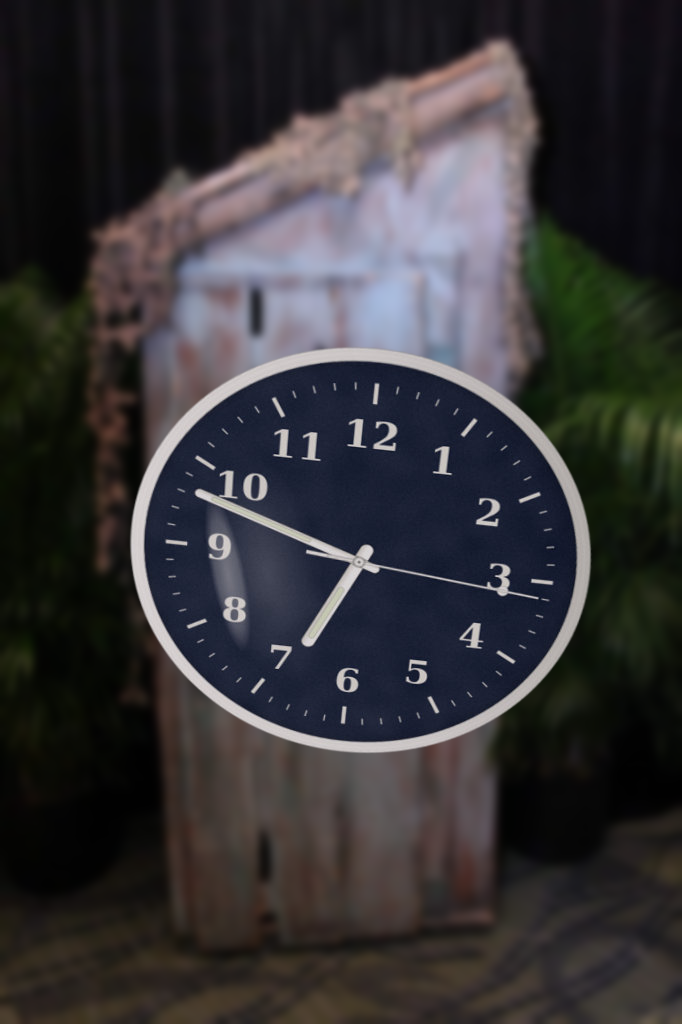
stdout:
{"hour": 6, "minute": 48, "second": 16}
